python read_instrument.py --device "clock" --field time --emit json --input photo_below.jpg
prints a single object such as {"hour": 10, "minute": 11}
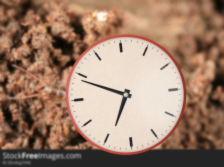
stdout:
{"hour": 6, "minute": 49}
